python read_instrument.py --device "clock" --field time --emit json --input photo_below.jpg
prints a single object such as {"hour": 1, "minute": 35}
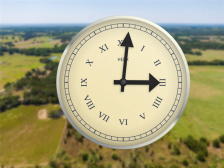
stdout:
{"hour": 3, "minute": 1}
